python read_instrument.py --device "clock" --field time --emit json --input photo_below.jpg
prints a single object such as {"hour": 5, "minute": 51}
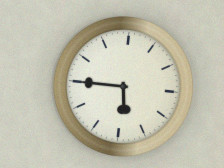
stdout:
{"hour": 5, "minute": 45}
